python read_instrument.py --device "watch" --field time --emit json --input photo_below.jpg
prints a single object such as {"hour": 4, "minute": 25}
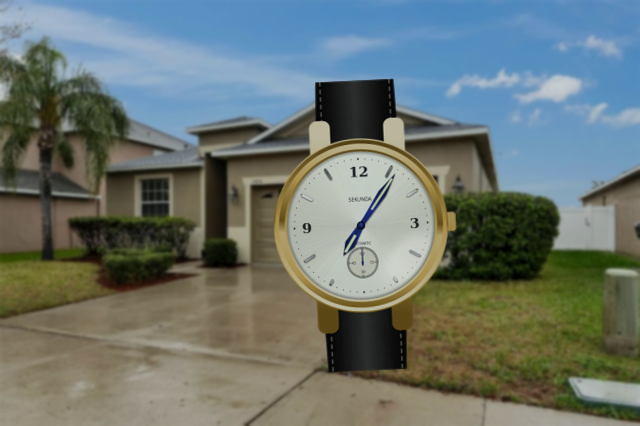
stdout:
{"hour": 7, "minute": 6}
